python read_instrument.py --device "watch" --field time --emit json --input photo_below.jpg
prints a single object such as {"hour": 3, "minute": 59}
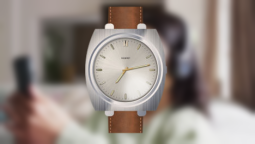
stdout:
{"hour": 7, "minute": 13}
